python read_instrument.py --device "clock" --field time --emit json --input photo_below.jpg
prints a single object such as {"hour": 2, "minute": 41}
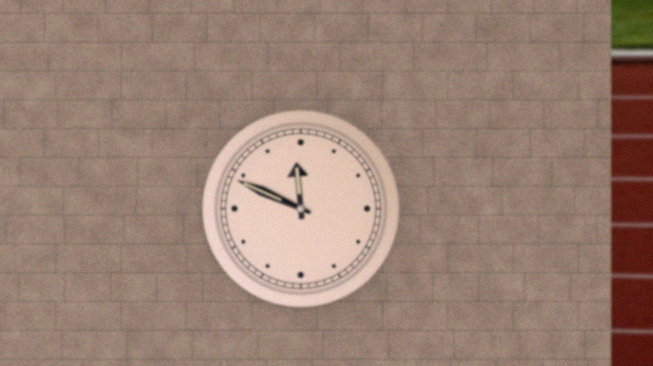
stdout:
{"hour": 11, "minute": 49}
